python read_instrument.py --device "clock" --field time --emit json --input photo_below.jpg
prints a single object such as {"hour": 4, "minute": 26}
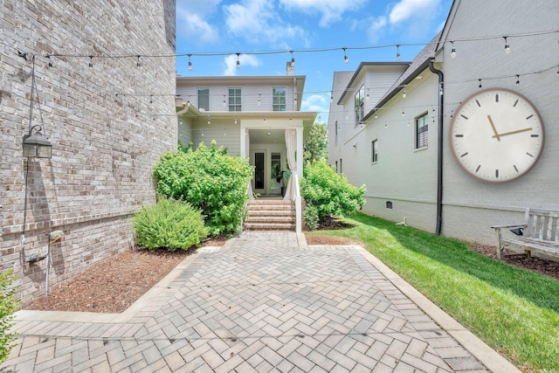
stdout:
{"hour": 11, "minute": 13}
